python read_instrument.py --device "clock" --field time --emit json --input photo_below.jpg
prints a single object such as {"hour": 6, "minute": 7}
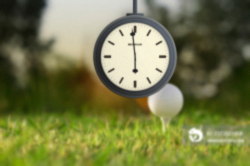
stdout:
{"hour": 5, "minute": 59}
